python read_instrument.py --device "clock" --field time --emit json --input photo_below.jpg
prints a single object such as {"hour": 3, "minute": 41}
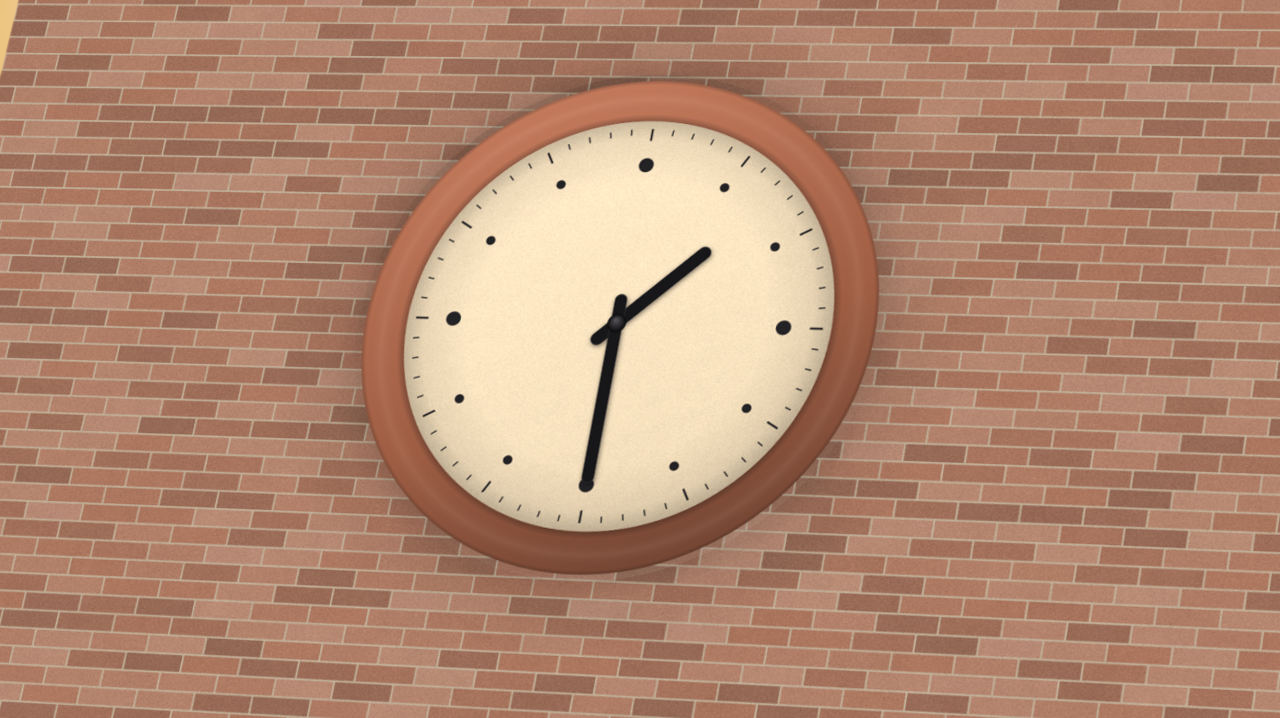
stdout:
{"hour": 1, "minute": 30}
